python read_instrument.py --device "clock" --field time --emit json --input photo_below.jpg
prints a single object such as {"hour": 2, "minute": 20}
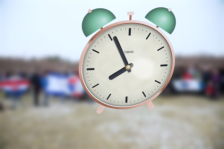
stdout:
{"hour": 7, "minute": 56}
